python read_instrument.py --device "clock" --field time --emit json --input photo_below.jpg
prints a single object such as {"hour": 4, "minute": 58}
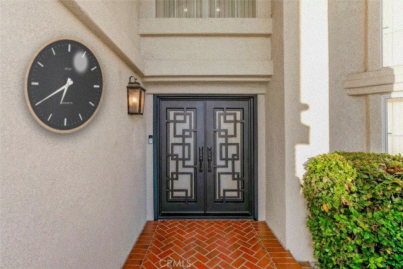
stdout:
{"hour": 6, "minute": 40}
